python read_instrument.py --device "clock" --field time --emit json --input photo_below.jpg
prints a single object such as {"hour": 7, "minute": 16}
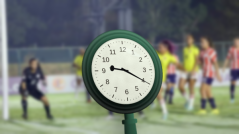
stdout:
{"hour": 9, "minute": 20}
